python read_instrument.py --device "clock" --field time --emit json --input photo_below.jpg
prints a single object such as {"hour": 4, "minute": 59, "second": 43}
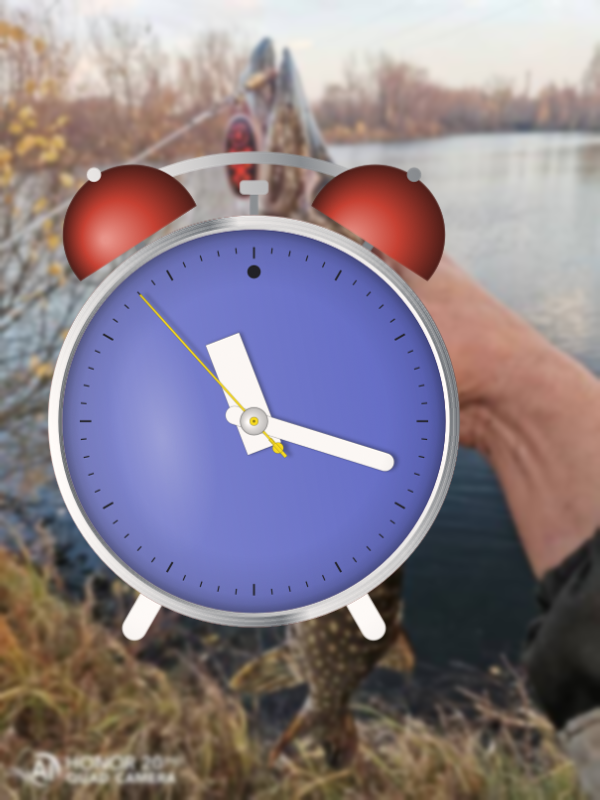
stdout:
{"hour": 11, "minute": 17, "second": 53}
